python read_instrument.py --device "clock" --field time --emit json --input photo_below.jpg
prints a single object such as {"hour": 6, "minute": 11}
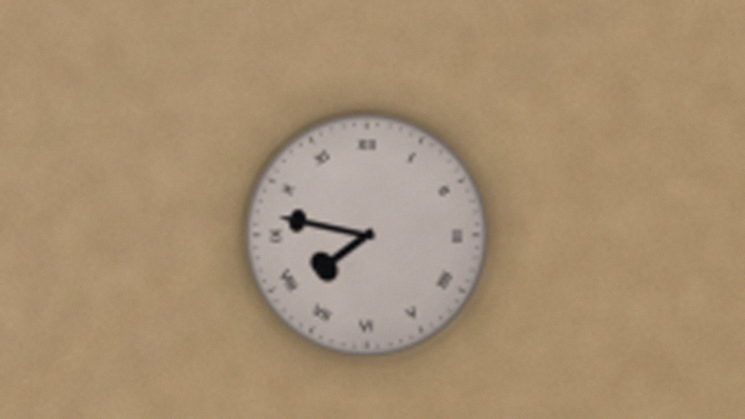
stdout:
{"hour": 7, "minute": 47}
